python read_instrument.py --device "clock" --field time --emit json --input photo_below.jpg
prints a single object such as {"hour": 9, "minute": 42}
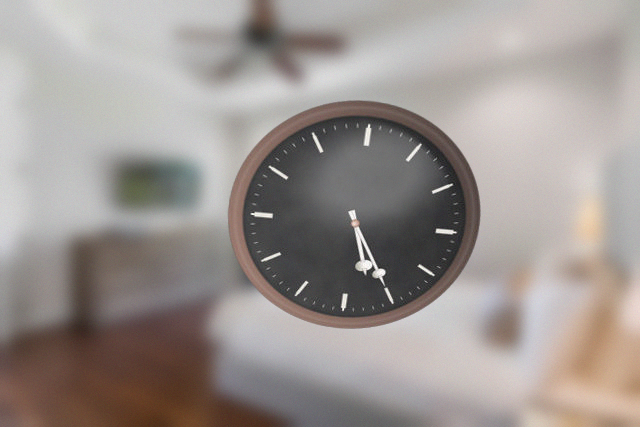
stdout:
{"hour": 5, "minute": 25}
